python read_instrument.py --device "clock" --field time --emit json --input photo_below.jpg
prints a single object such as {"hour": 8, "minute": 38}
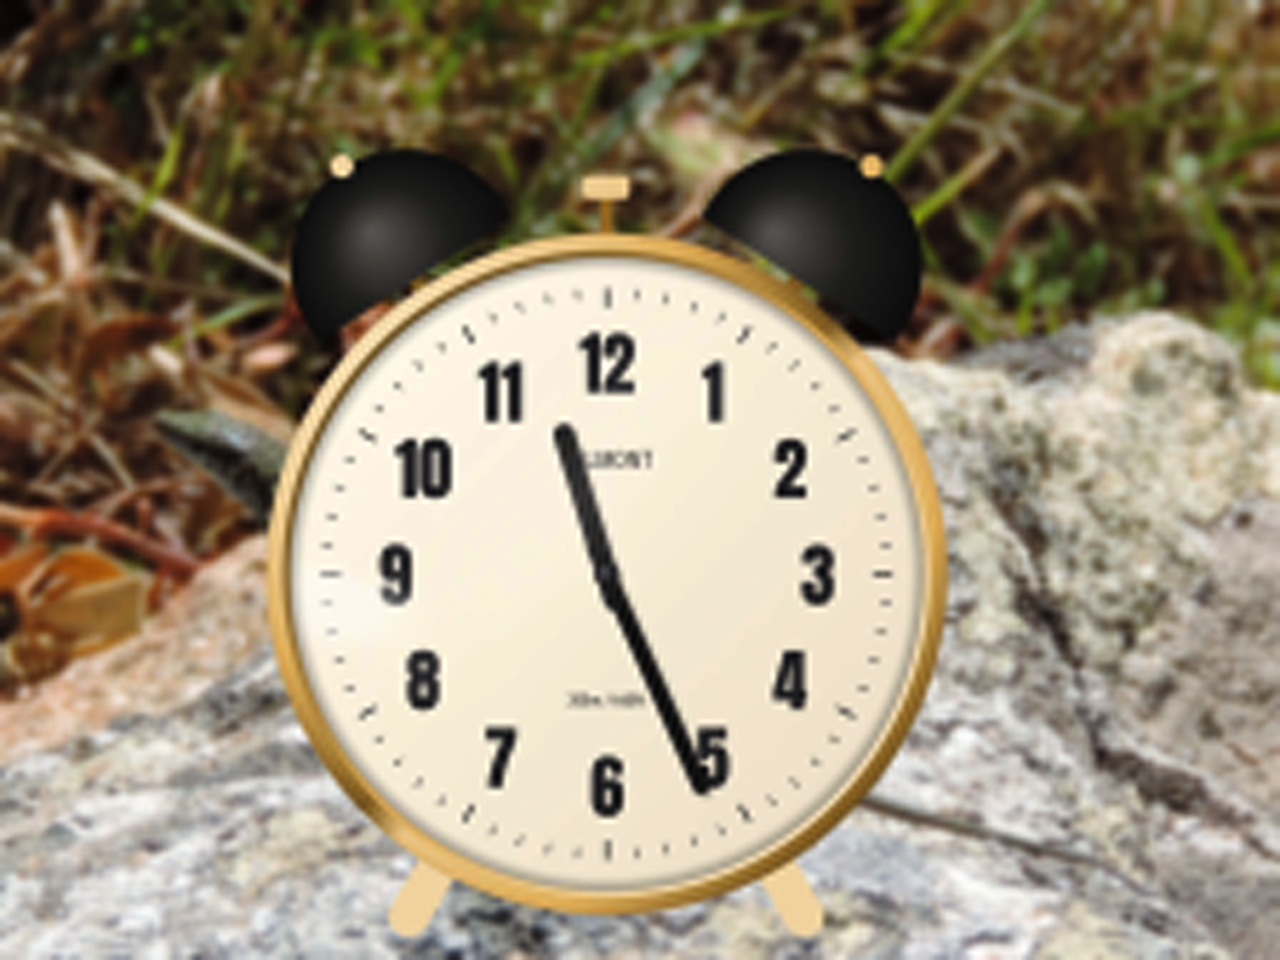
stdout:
{"hour": 11, "minute": 26}
